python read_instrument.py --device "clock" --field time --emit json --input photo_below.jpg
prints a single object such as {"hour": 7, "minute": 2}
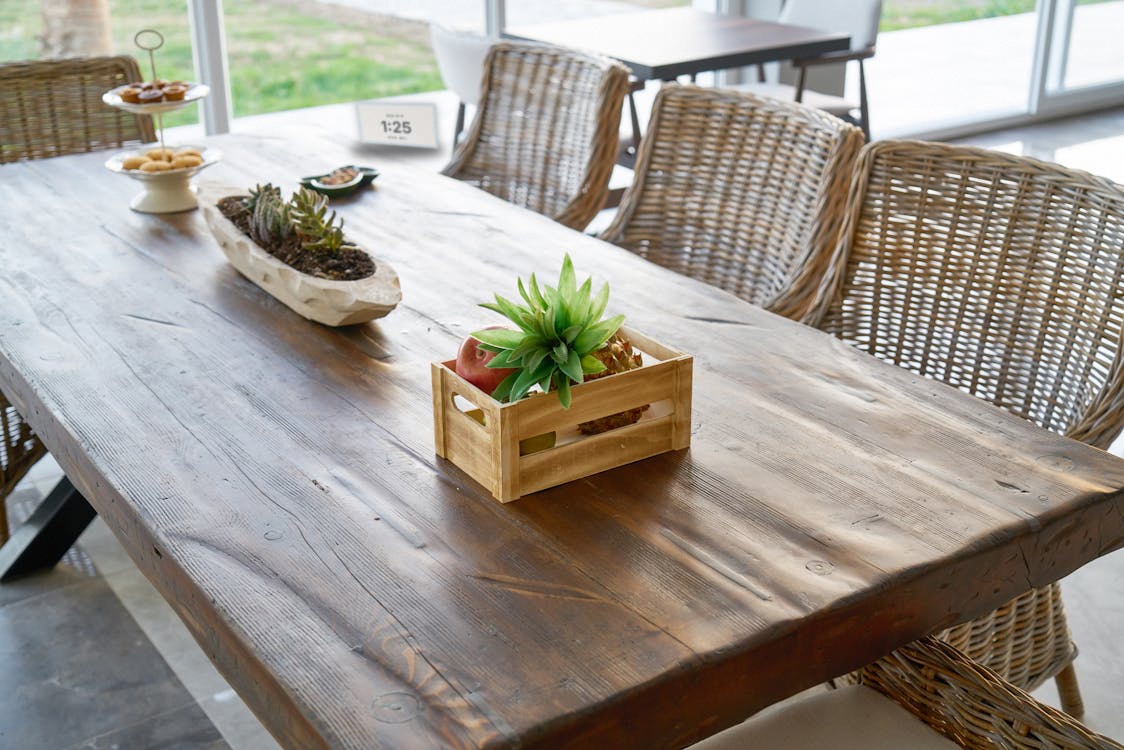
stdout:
{"hour": 1, "minute": 25}
